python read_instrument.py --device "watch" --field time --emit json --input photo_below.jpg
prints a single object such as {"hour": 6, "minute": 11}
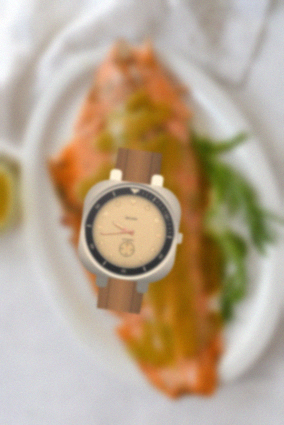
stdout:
{"hour": 9, "minute": 43}
